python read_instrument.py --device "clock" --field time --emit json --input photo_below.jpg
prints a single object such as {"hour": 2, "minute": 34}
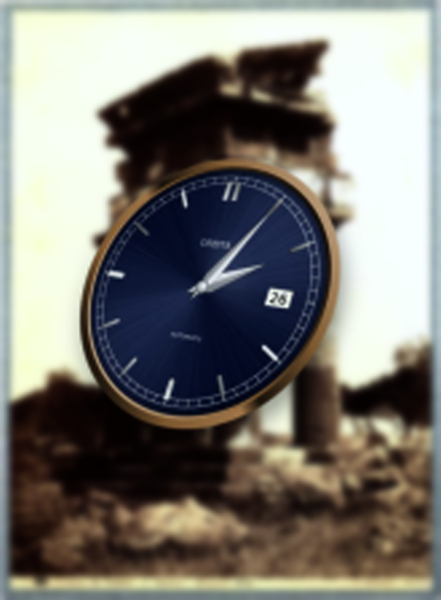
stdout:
{"hour": 2, "minute": 5}
